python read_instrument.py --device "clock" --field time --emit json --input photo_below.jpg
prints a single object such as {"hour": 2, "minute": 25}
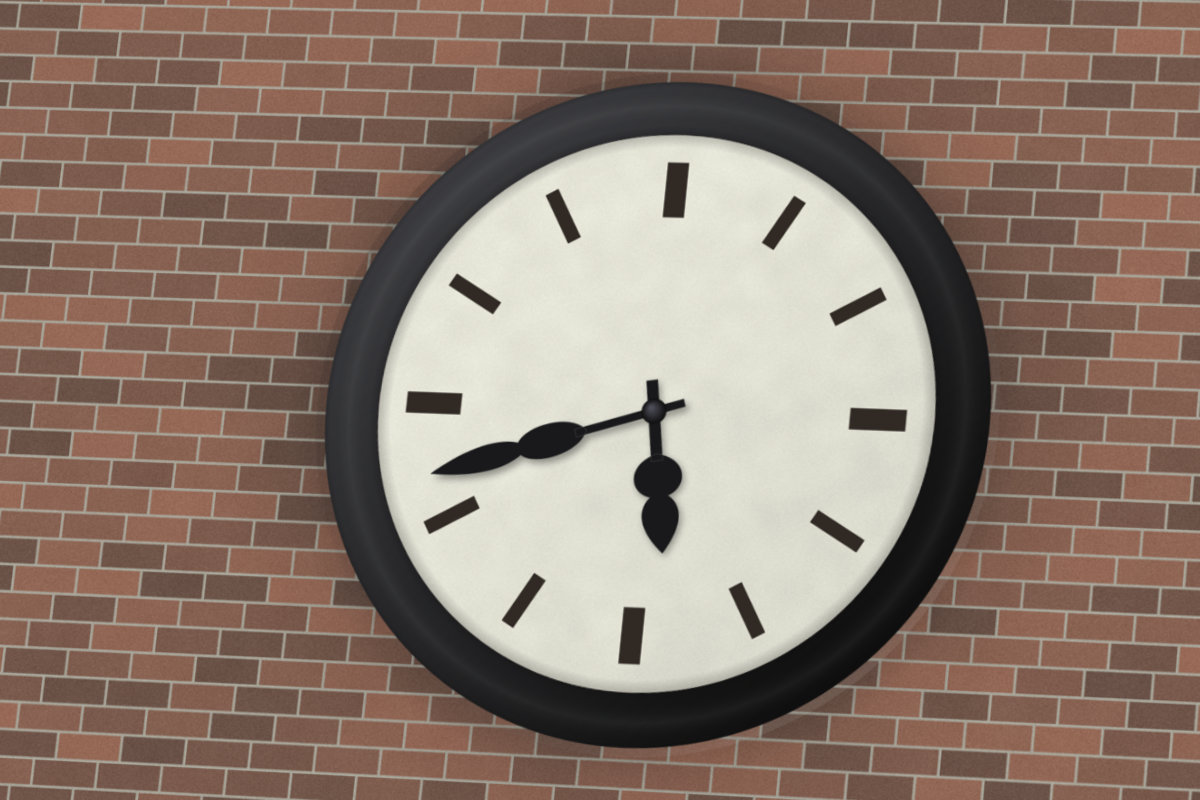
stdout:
{"hour": 5, "minute": 42}
